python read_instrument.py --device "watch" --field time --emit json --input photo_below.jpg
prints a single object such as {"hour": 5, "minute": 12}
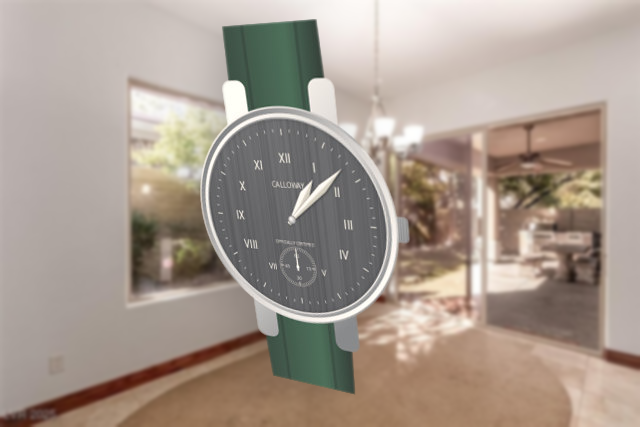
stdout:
{"hour": 1, "minute": 8}
